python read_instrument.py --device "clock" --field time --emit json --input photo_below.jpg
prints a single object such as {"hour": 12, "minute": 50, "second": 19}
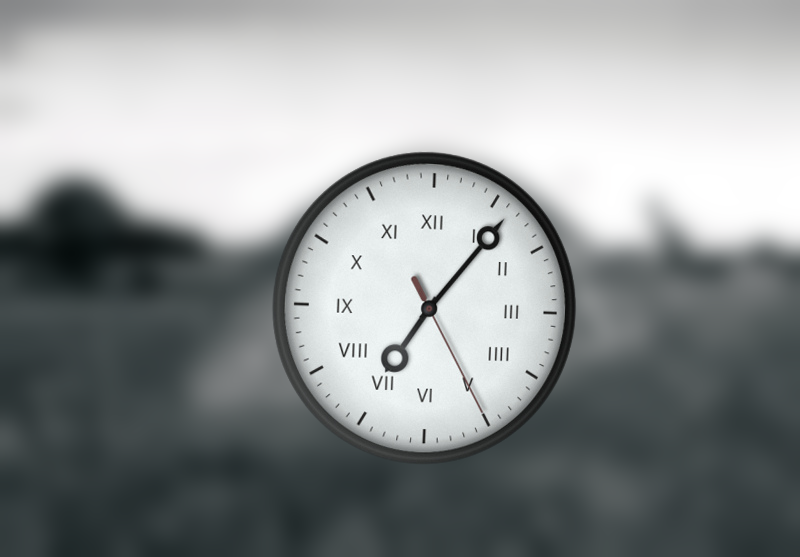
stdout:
{"hour": 7, "minute": 6, "second": 25}
